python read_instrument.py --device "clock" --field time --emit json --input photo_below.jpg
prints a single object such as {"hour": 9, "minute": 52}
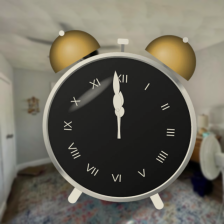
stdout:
{"hour": 11, "minute": 59}
